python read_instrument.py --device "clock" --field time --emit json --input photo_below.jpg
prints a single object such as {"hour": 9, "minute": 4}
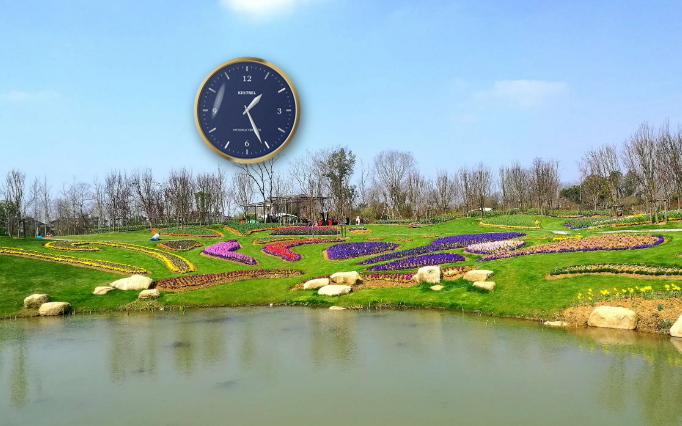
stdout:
{"hour": 1, "minute": 26}
